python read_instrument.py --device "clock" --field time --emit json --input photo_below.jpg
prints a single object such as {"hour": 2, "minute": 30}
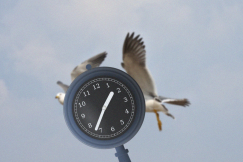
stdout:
{"hour": 1, "minute": 37}
